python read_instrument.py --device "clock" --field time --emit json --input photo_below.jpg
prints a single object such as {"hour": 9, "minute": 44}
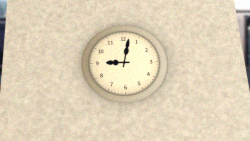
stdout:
{"hour": 9, "minute": 2}
